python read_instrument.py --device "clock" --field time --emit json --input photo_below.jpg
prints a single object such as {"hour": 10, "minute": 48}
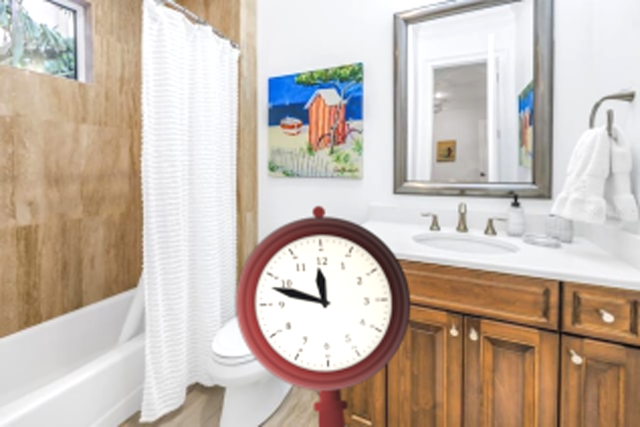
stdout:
{"hour": 11, "minute": 48}
